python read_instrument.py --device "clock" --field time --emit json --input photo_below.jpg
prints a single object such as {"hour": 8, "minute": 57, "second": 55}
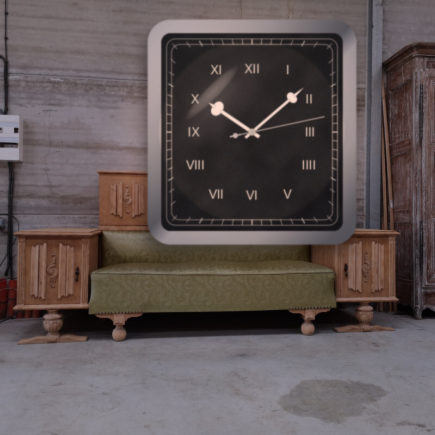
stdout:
{"hour": 10, "minute": 8, "second": 13}
